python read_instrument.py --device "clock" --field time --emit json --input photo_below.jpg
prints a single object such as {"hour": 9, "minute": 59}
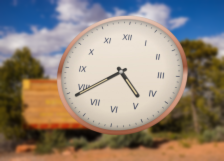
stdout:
{"hour": 4, "minute": 39}
